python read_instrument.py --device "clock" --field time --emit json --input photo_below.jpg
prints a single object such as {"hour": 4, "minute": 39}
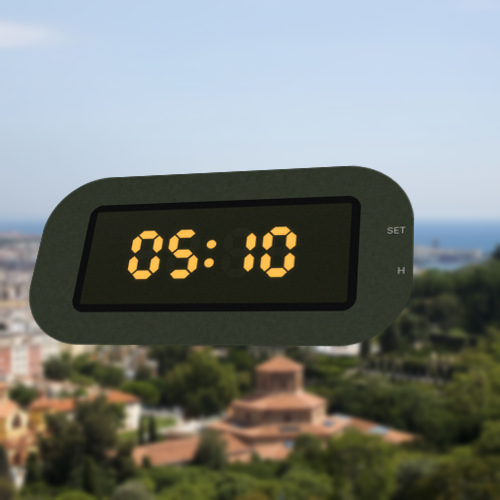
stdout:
{"hour": 5, "minute": 10}
